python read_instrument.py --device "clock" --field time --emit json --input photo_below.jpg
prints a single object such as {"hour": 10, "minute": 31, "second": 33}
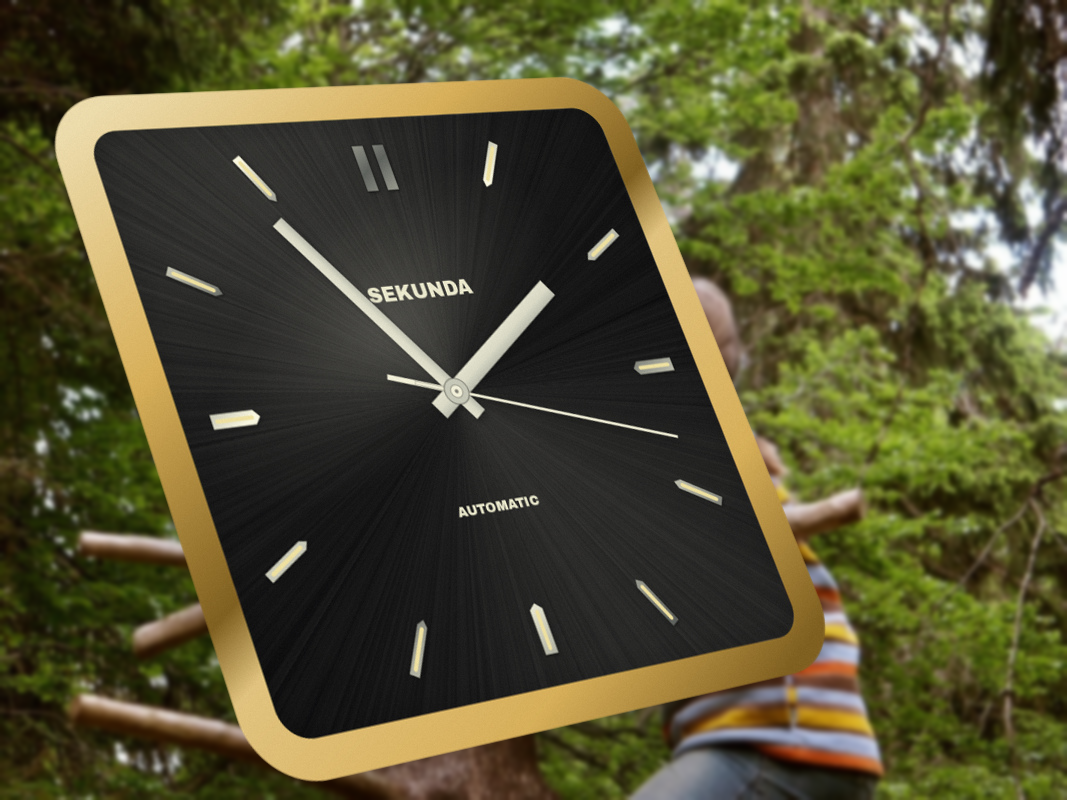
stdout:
{"hour": 1, "minute": 54, "second": 18}
